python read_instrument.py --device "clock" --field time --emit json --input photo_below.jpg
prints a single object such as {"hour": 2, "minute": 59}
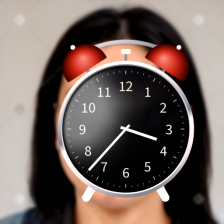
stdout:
{"hour": 3, "minute": 37}
